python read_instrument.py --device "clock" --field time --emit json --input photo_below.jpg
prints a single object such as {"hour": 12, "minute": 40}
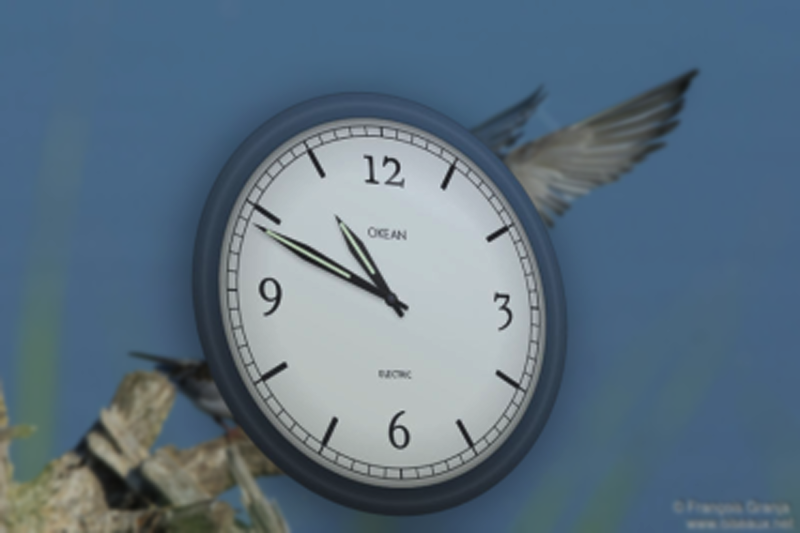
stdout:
{"hour": 10, "minute": 49}
